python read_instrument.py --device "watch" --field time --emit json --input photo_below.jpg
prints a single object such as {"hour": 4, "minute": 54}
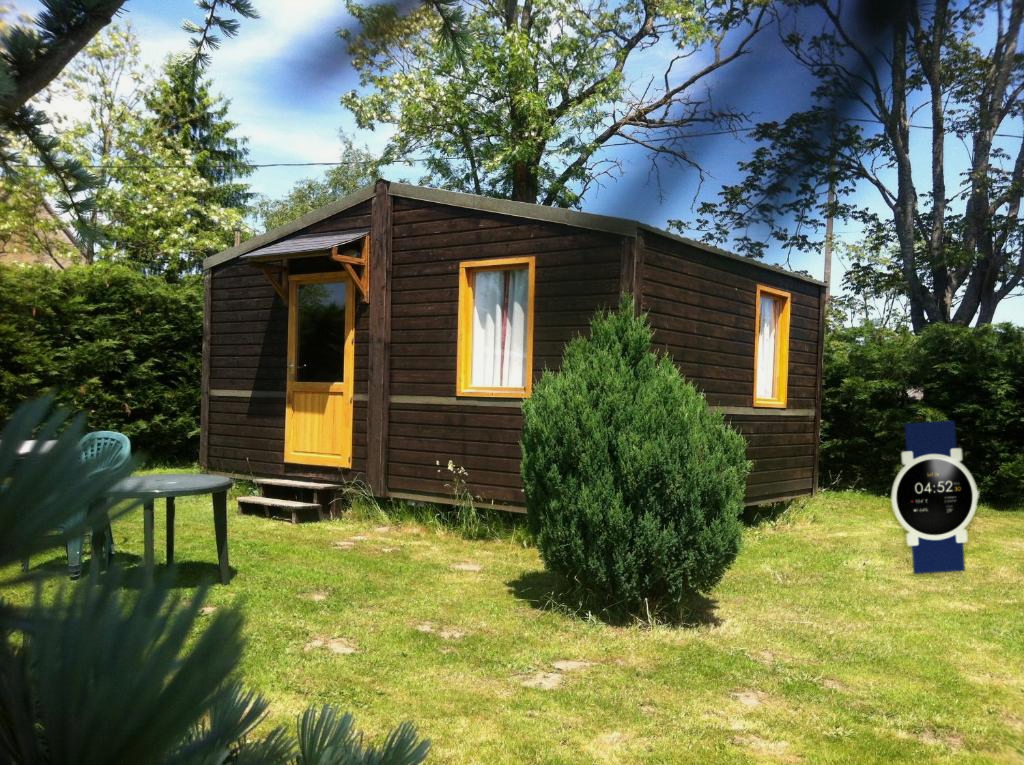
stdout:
{"hour": 4, "minute": 52}
